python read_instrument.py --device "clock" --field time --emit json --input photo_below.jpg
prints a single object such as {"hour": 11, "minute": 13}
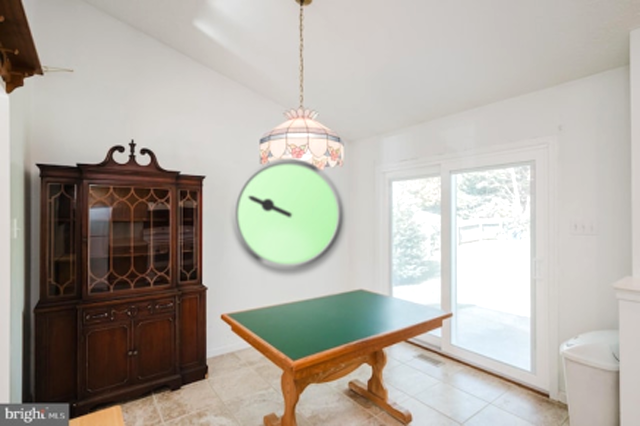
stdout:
{"hour": 9, "minute": 49}
